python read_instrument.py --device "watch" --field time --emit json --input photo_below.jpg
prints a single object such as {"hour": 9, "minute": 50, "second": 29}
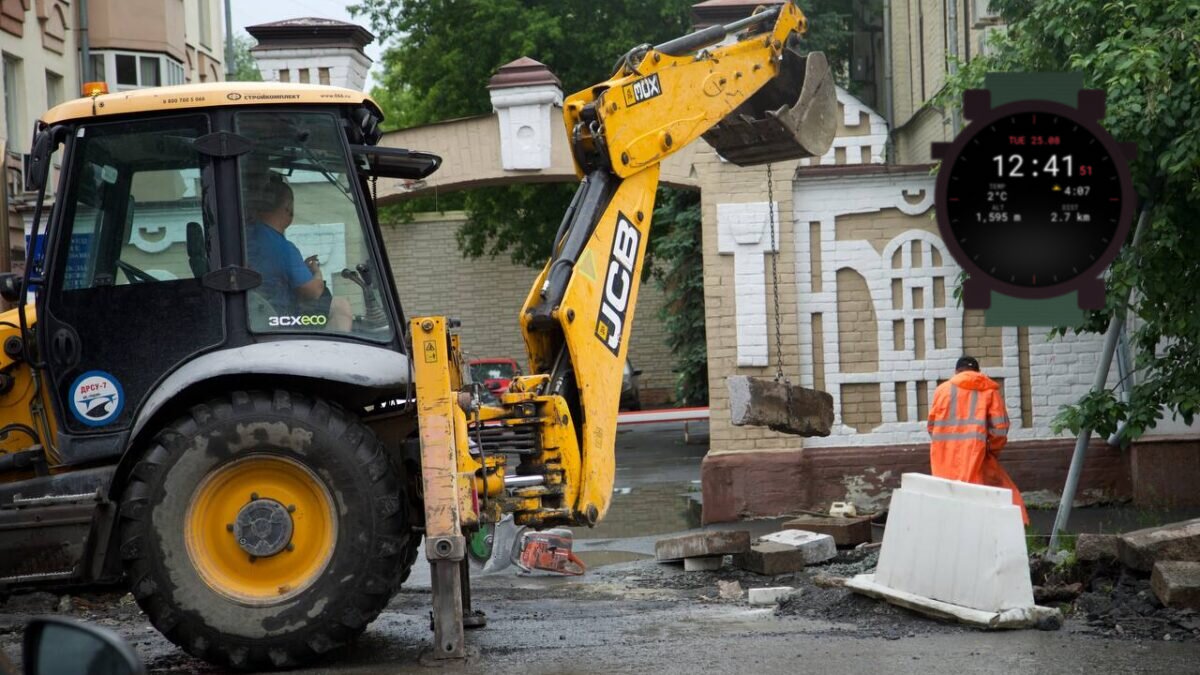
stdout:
{"hour": 12, "minute": 41, "second": 51}
